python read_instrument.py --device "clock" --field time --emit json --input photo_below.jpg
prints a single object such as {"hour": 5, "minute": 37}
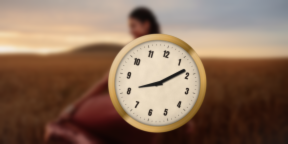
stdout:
{"hour": 8, "minute": 8}
